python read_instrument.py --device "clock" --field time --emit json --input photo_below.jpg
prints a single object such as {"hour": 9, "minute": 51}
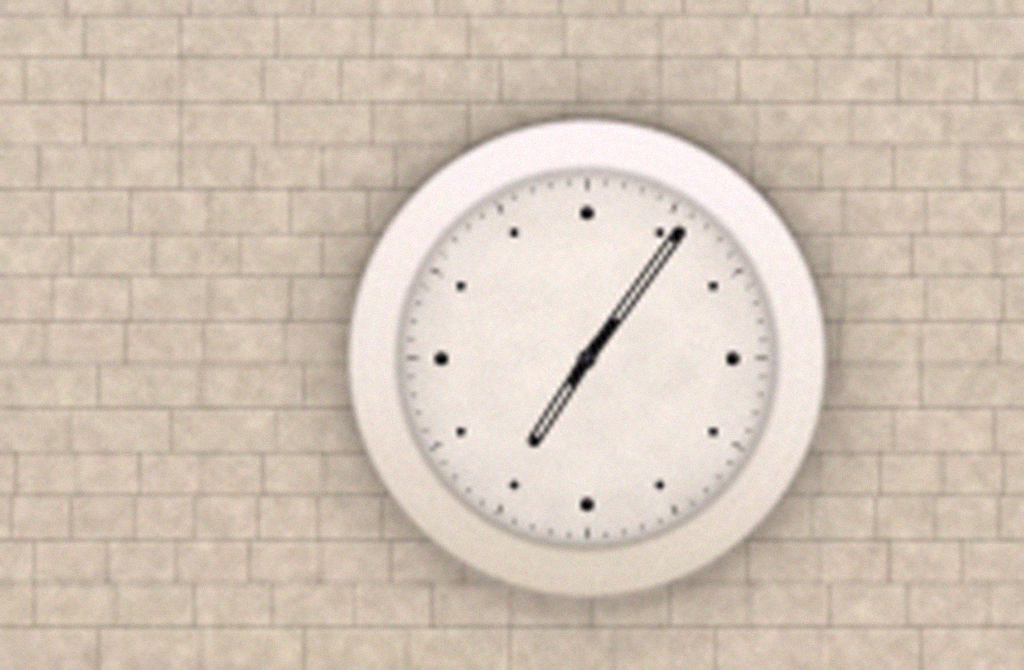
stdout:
{"hour": 7, "minute": 6}
